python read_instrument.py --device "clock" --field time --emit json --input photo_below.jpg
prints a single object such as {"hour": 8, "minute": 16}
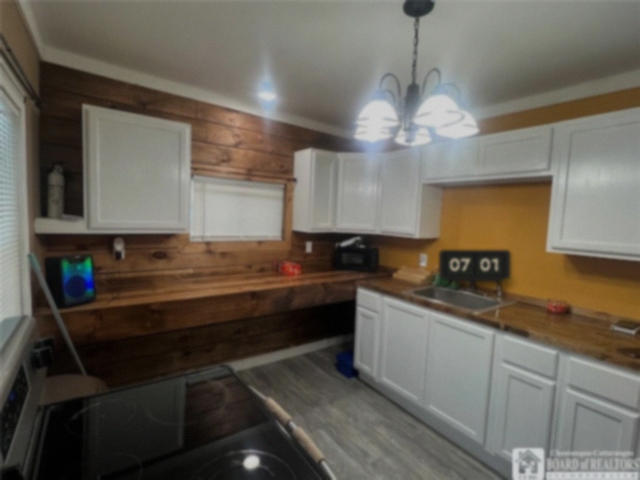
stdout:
{"hour": 7, "minute": 1}
